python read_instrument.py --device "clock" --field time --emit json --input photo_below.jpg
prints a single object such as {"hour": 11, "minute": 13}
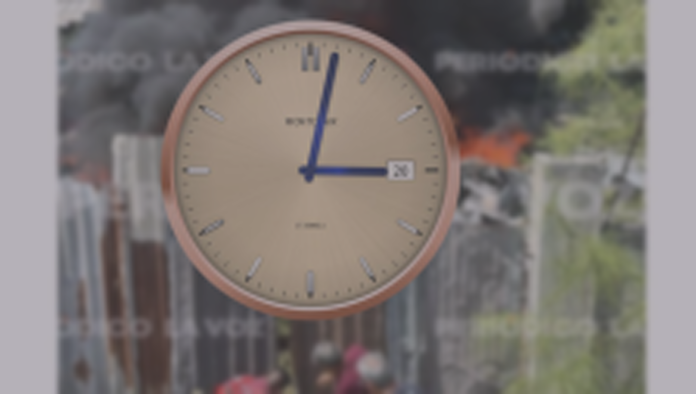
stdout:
{"hour": 3, "minute": 2}
